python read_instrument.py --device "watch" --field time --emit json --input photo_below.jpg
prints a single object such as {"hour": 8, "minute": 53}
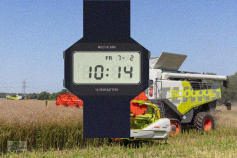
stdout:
{"hour": 10, "minute": 14}
